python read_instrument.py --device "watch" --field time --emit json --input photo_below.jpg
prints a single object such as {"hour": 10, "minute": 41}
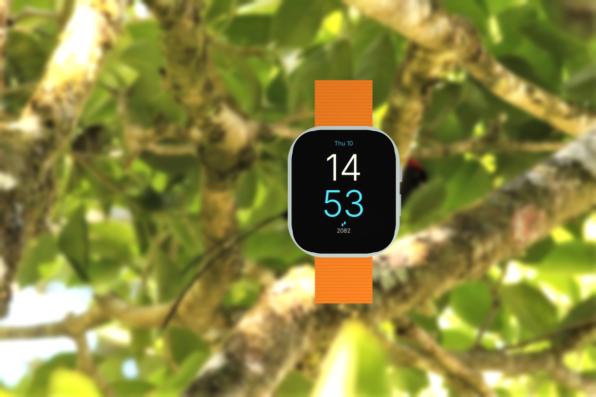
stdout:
{"hour": 14, "minute": 53}
